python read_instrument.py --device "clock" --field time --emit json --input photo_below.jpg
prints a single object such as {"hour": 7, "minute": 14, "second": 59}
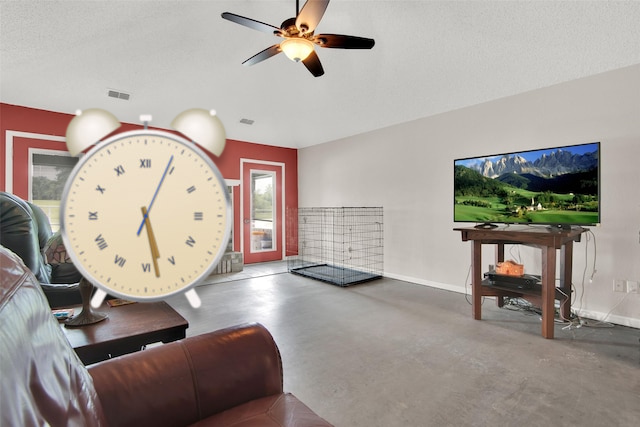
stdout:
{"hour": 5, "minute": 28, "second": 4}
